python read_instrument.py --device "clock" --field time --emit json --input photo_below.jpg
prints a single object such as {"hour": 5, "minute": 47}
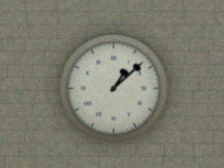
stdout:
{"hour": 1, "minute": 8}
